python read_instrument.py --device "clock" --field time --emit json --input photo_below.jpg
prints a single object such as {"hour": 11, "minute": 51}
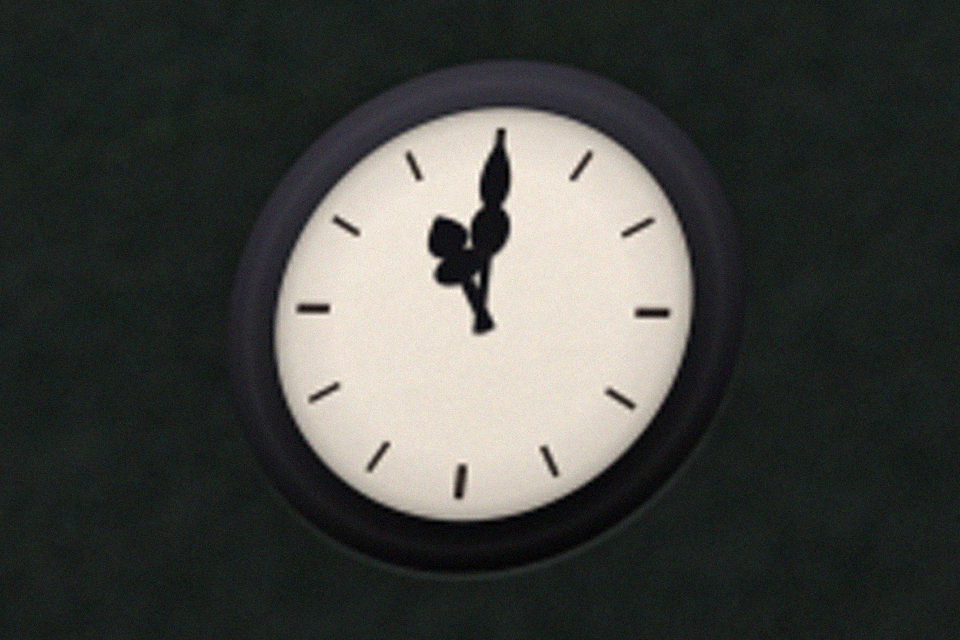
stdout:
{"hour": 11, "minute": 0}
